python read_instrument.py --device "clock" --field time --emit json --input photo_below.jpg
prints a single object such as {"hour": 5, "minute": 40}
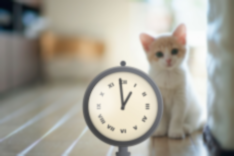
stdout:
{"hour": 12, "minute": 59}
